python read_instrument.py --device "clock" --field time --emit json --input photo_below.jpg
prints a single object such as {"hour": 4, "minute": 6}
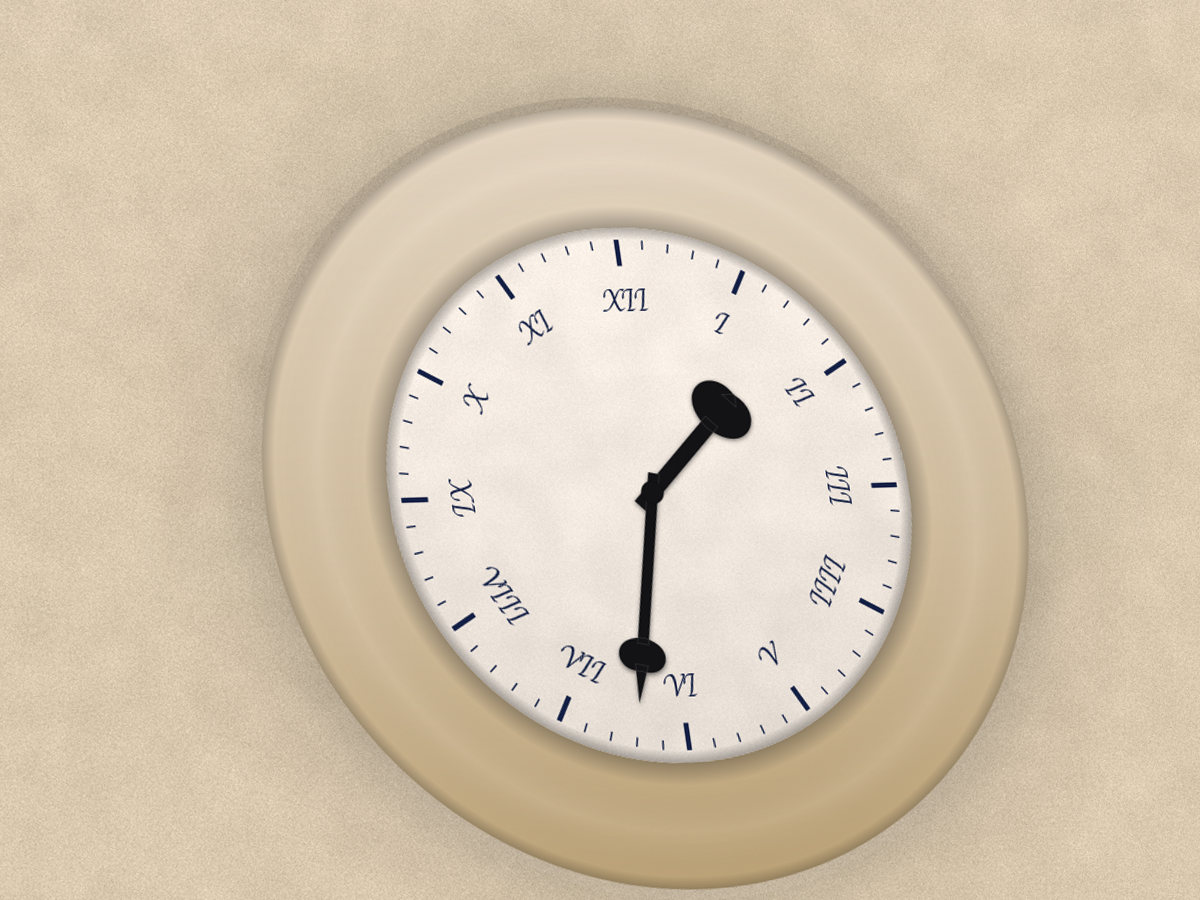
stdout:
{"hour": 1, "minute": 32}
